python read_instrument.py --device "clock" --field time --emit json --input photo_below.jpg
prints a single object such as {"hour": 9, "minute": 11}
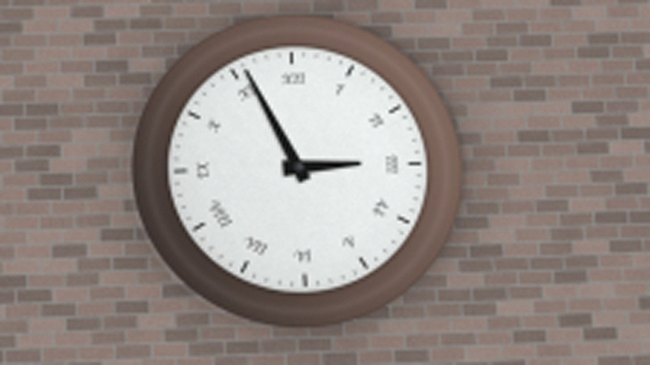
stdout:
{"hour": 2, "minute": 56}
